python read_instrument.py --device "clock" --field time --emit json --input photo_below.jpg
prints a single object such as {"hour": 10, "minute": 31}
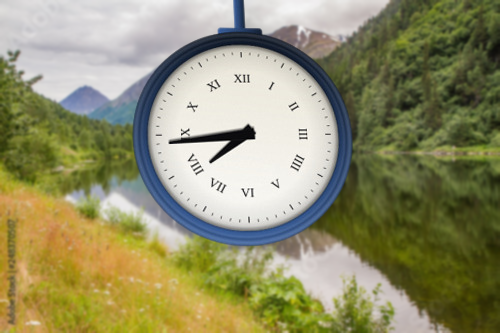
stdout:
{"hour": 7, "minute": 44}
